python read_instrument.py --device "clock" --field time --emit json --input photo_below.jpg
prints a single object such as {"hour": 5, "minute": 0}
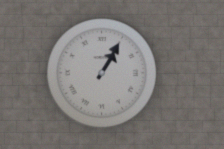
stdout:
{"hour": 1, "minute": 5}
